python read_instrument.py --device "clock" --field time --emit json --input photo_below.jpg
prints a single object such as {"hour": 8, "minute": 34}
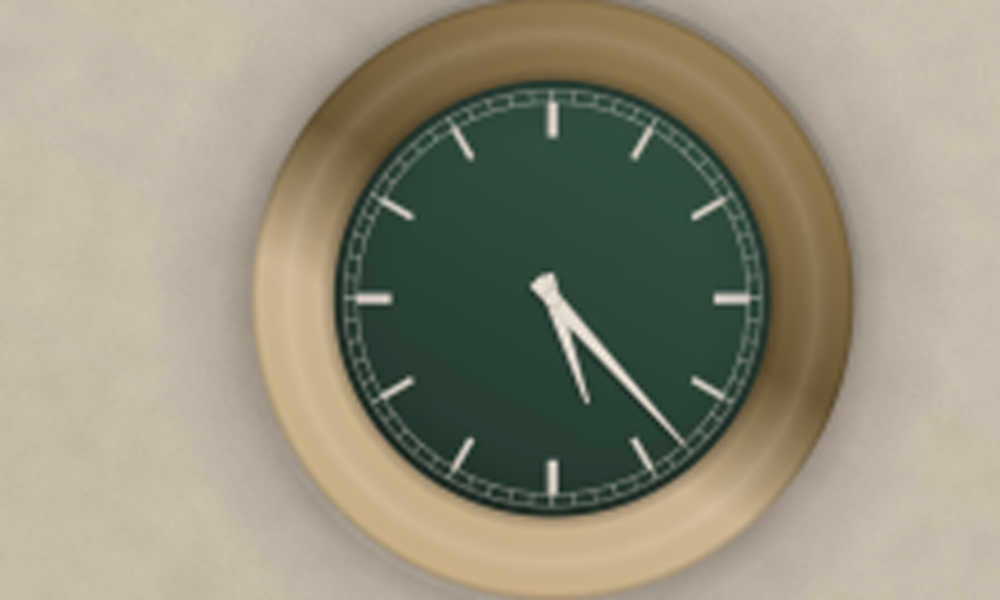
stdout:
{"hour": 5, "minute": 23}
